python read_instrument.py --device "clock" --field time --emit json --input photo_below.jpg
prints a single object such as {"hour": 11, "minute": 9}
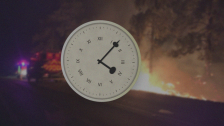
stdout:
{"hour": 4, "minute": 7}
